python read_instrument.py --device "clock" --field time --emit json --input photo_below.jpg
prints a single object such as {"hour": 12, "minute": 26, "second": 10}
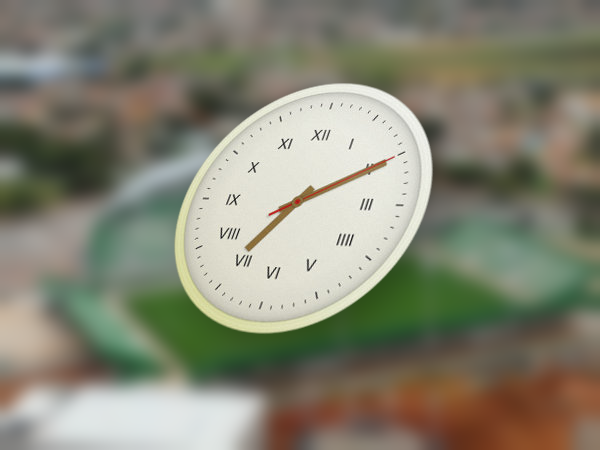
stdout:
{"hour": 7, "minute": 10, "second": 10}
